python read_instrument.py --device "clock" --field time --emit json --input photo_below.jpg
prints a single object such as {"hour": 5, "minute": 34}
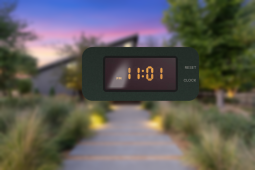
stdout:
{"hour": 11, "minute": 1}
